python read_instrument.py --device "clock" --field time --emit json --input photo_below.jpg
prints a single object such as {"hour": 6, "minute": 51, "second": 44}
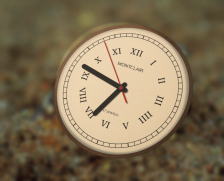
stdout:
{"hour": 6, "minute": 46, "second": 53}
